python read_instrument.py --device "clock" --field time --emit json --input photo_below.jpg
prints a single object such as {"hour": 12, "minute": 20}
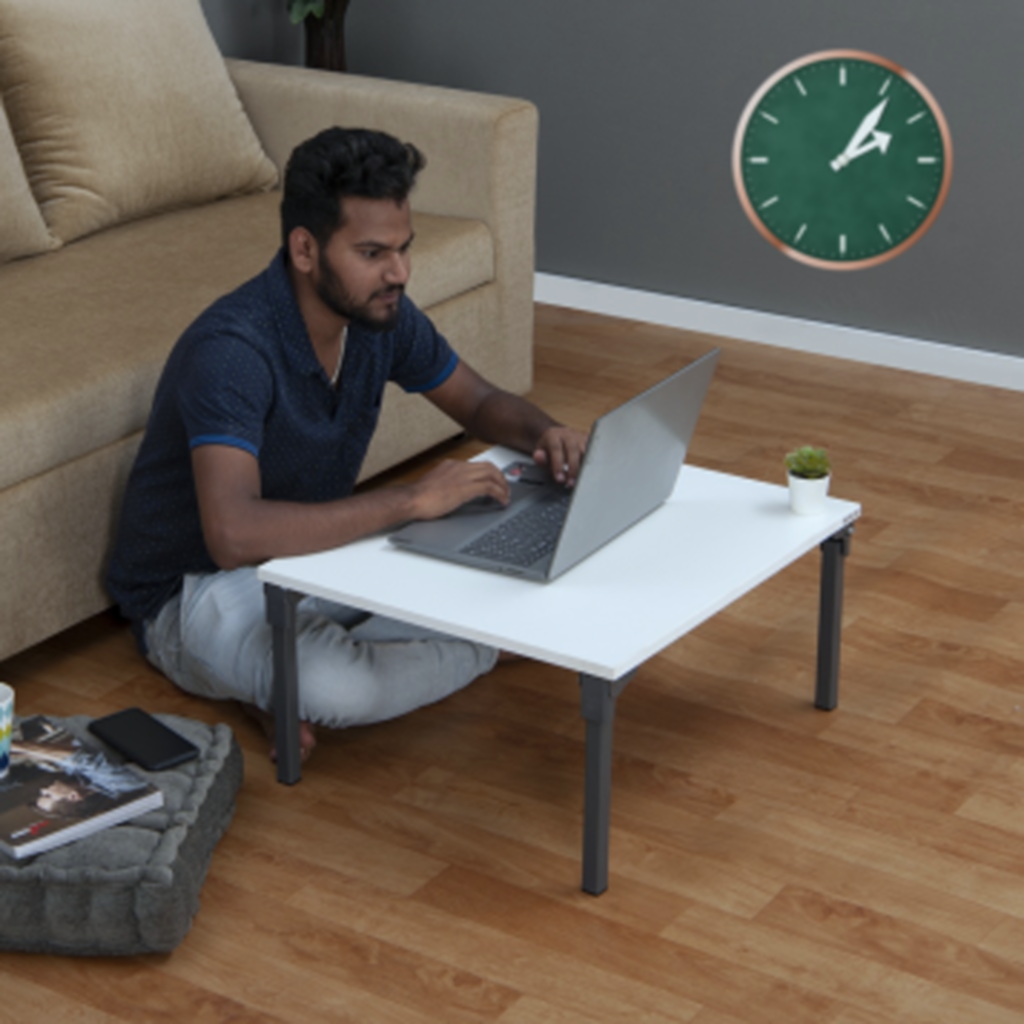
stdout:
{"hour": 2, "minute": 6}
